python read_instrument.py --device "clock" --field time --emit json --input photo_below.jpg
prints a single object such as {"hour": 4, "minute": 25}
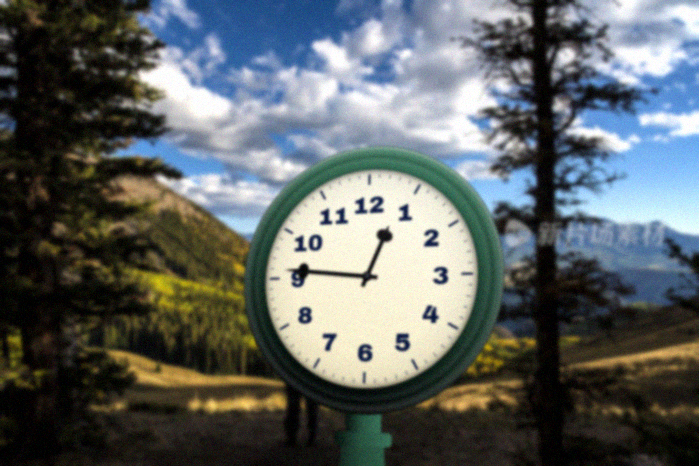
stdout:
{"hour": 12, "minute": 46}
